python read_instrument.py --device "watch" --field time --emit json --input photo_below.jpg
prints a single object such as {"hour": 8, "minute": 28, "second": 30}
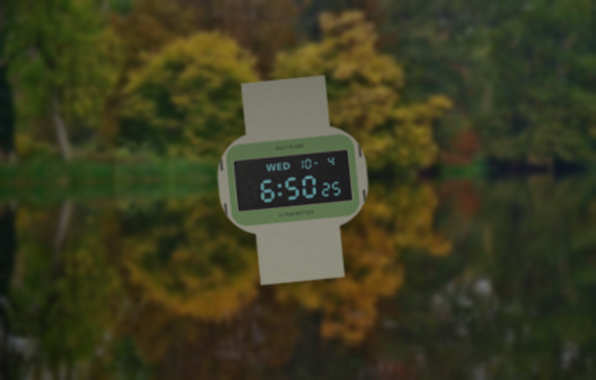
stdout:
{"hour": 6, "minute": 50, "second": 25}
